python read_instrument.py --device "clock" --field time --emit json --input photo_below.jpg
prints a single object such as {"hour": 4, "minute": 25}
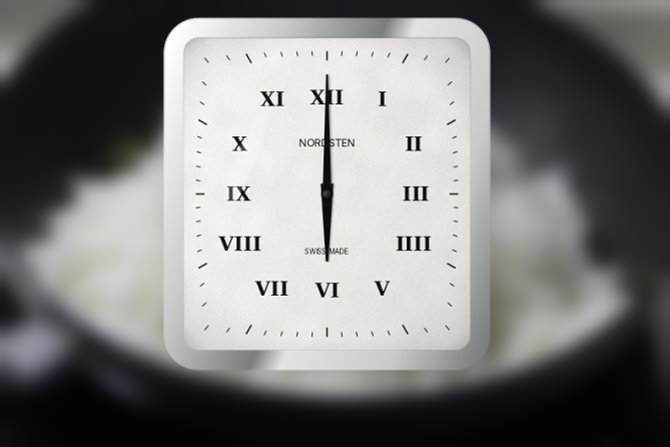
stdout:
{"hour": 6, "minute": 0}
